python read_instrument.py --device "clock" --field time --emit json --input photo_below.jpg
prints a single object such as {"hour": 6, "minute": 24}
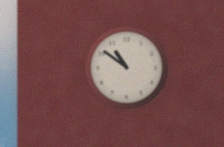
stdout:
{"hour": 10, "minute": 51}
